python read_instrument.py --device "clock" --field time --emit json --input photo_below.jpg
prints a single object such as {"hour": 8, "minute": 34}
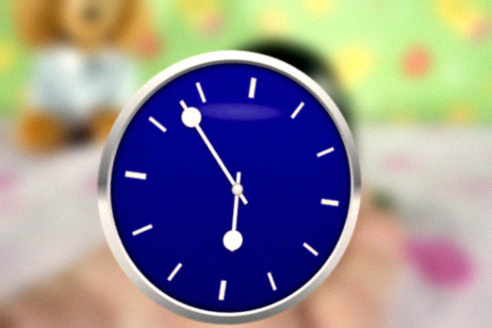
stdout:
{"hour": 5, "minute": 53}
